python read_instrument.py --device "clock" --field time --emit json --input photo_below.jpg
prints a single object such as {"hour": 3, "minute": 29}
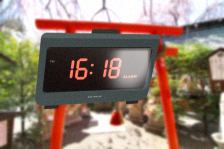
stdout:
{"hour": 16, "minute": 18}
